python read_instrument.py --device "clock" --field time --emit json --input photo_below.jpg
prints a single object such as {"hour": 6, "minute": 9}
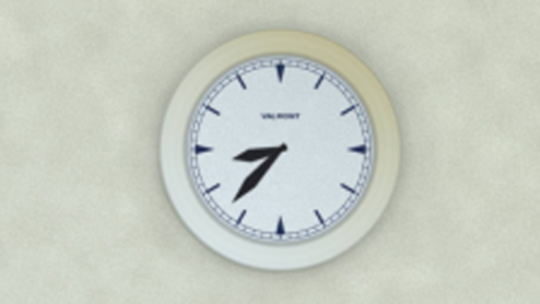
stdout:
{"hour": 8, "minute": 37}
